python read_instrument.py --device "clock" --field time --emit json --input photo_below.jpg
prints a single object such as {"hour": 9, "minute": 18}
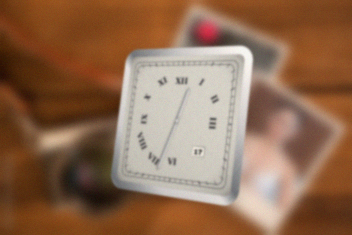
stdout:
{"hour": 12, "minute": 33}
